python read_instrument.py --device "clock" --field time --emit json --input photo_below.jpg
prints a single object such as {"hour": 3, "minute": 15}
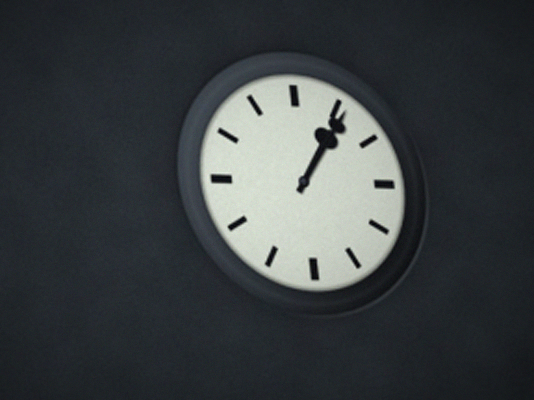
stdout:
{"hour": 1, "minute": 6}
